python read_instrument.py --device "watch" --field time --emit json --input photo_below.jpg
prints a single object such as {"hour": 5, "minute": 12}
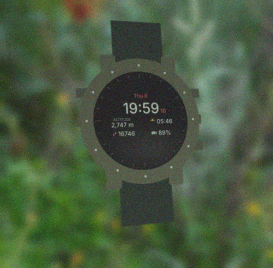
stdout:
{"hour": 19, "minute": 59}
